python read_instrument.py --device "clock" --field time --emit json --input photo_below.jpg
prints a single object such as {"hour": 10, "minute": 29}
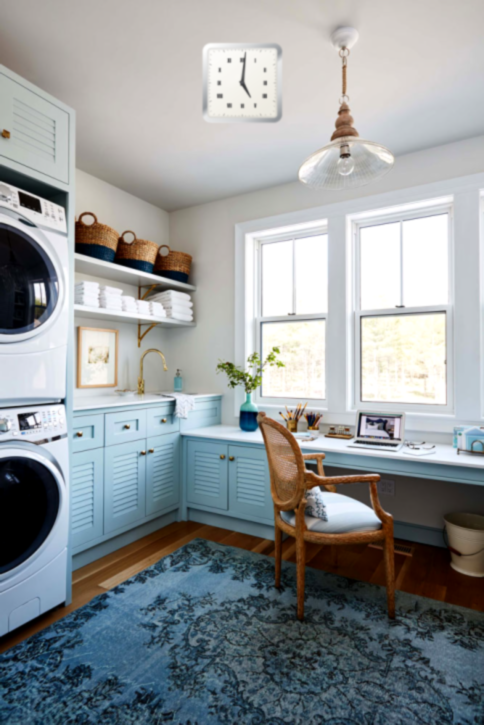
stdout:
{"hour": 5, "minute": 1}
